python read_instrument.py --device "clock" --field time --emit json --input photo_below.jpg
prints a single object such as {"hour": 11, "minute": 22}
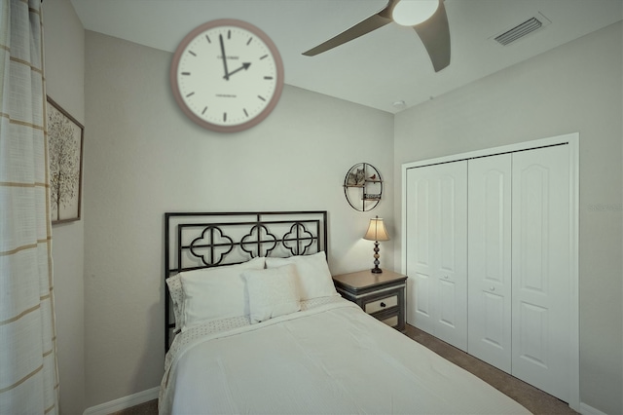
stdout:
{"hour": 1, "minute": 58}
